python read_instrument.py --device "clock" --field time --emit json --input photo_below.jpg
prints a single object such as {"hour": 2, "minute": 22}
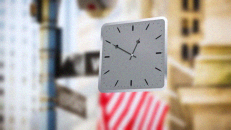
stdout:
{"hour": 12, "minute": 50}
